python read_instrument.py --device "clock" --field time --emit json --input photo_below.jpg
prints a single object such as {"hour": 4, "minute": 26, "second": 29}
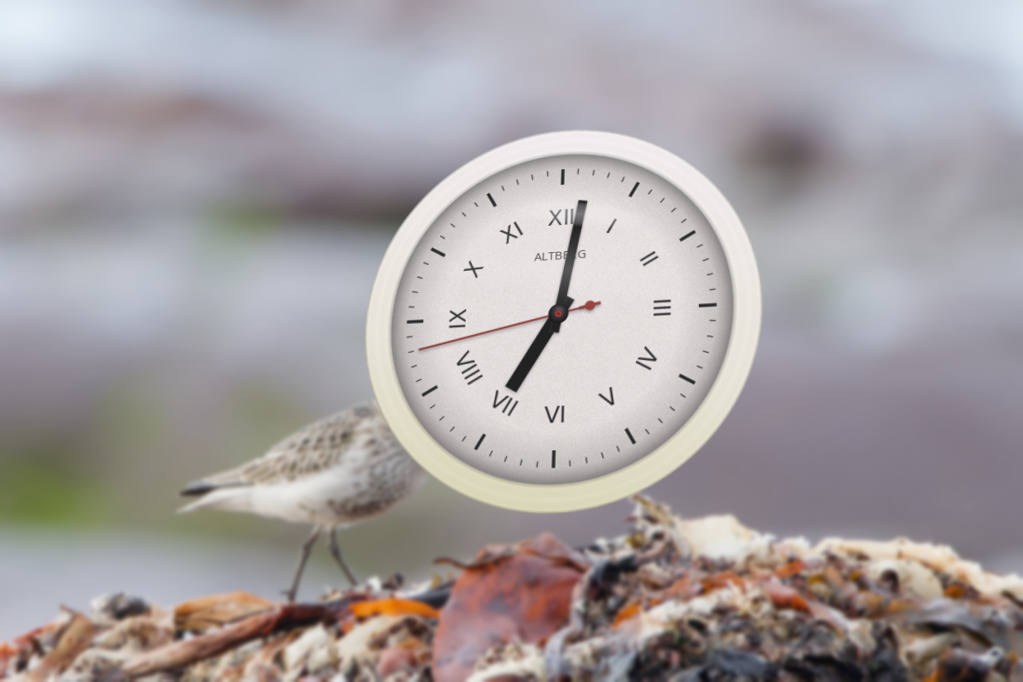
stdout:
{"hour": 7, "minute": 1, "second": 43}
